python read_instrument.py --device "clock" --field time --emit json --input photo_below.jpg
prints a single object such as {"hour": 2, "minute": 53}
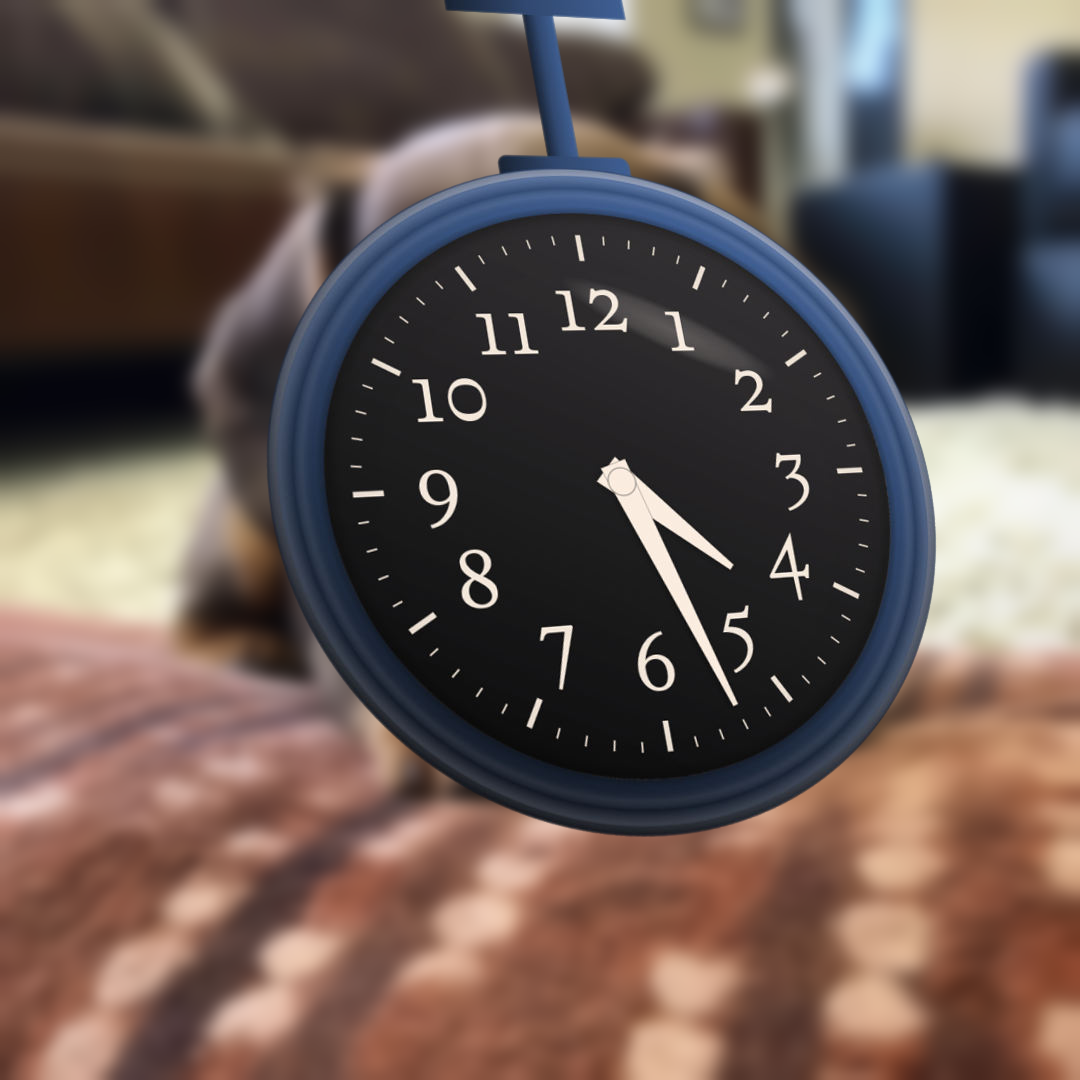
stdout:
{"hour": 4, "minute": 27}
